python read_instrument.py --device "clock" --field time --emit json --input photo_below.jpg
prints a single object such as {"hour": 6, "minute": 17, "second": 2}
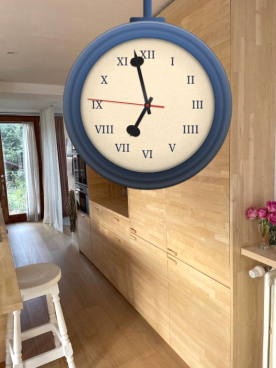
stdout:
{"hour": 6, "minute": 57, "second": 46}
